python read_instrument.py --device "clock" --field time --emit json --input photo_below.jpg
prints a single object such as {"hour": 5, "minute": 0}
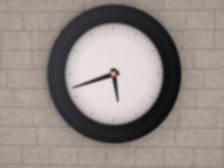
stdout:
{"hour": 5, "minute": 42}
